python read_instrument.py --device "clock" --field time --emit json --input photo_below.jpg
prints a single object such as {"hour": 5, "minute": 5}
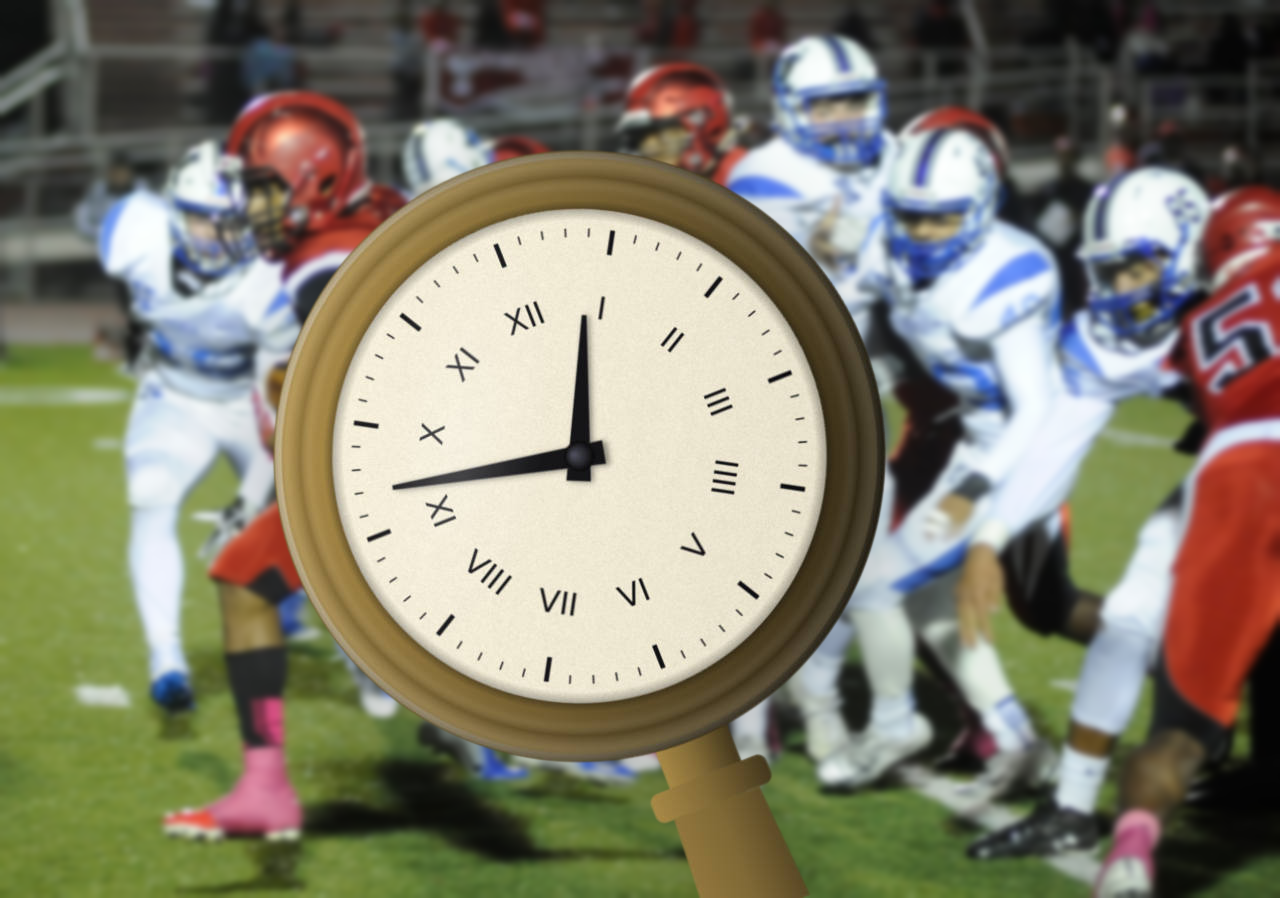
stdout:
{"hour": 12, "minute": 47}
